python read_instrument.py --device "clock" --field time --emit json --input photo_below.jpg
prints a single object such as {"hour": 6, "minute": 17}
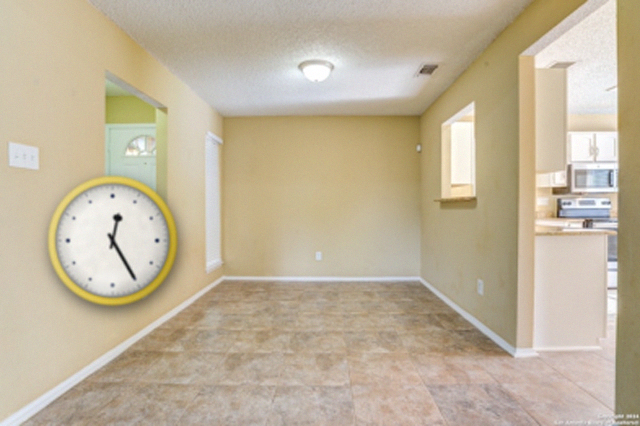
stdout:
{"hour": 12, "minute": 25}
